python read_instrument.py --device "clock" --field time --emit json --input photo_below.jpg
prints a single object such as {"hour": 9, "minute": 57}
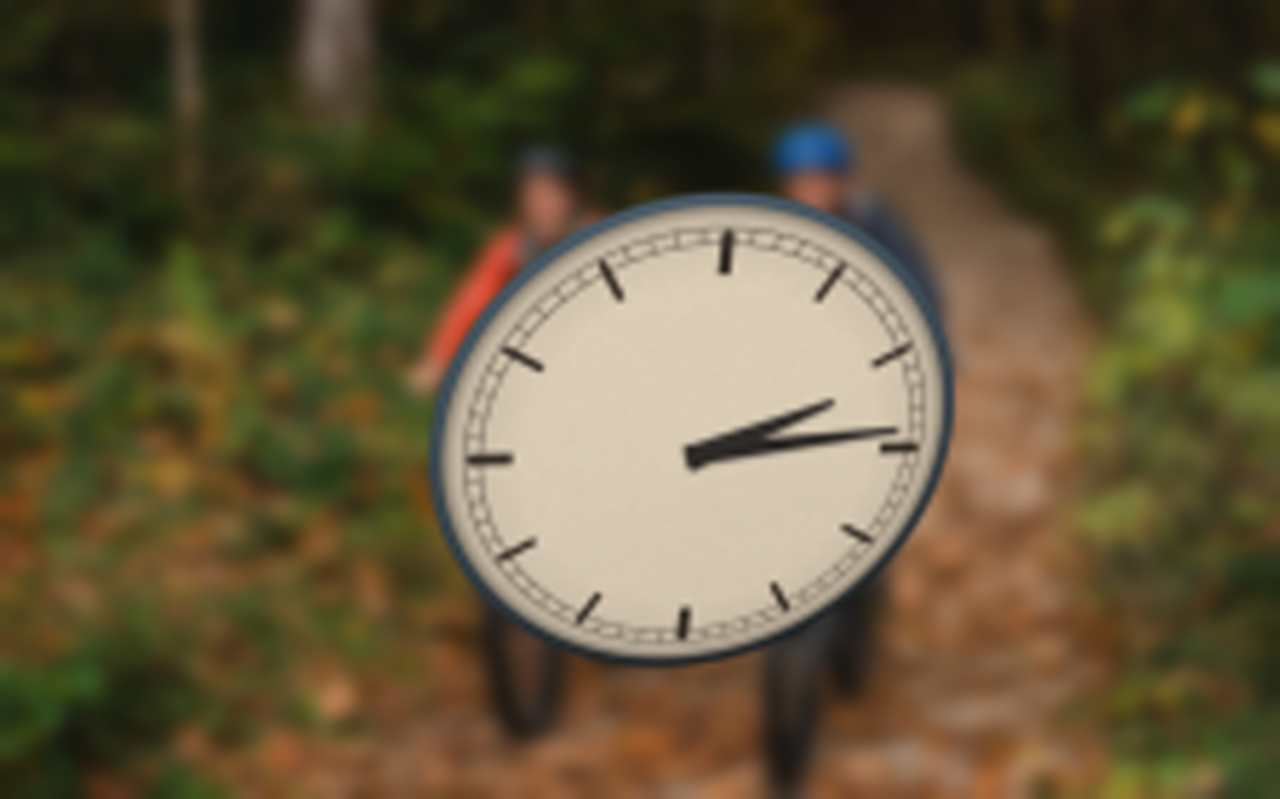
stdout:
{"hour": 2, "minute": 14}
